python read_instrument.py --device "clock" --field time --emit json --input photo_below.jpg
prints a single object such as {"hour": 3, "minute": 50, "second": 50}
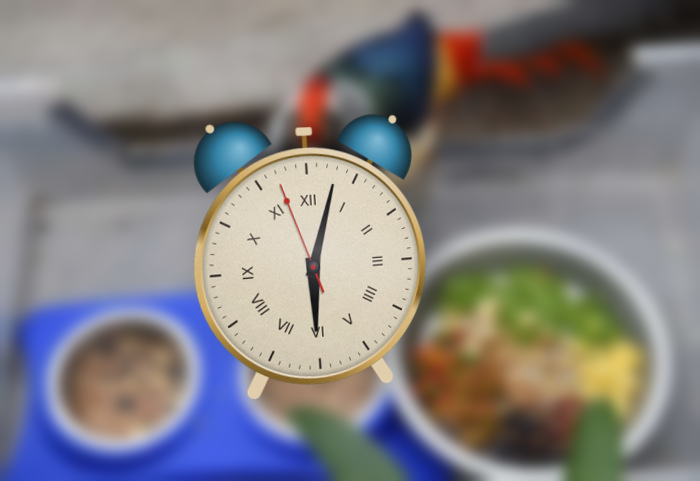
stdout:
{"hour": 6, "minute": 2, "second": 57}
